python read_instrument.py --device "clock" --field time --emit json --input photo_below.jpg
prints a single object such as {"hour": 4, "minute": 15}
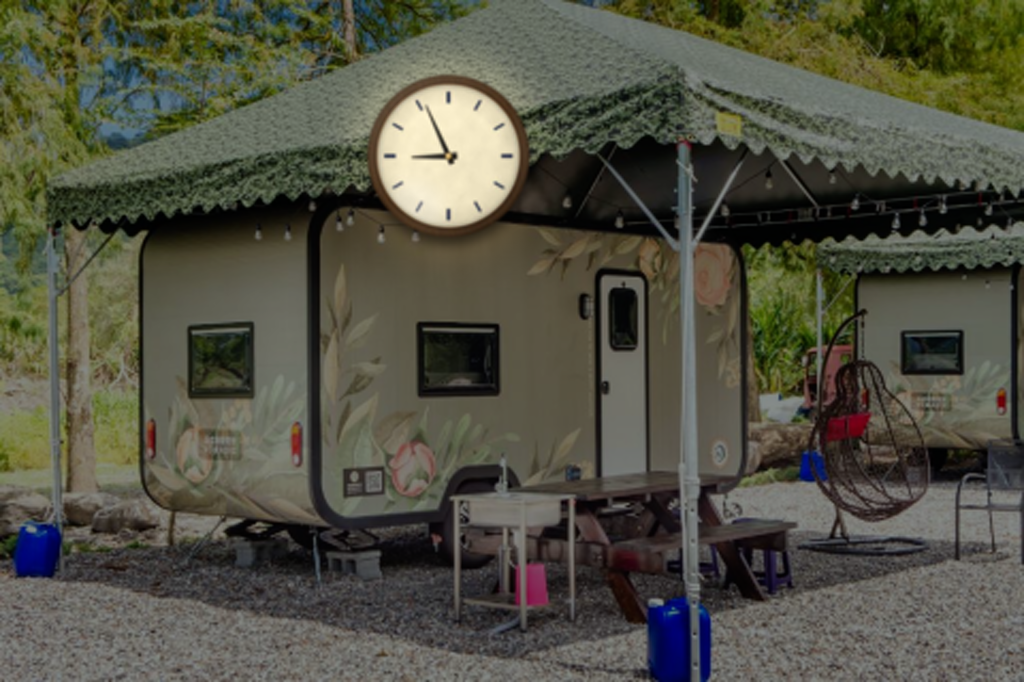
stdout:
{"hour": 8, "minute": 56}
